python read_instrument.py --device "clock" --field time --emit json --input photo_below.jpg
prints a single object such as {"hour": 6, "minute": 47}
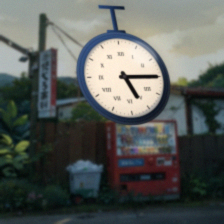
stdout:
{"hour": 5, "minute": 15}
